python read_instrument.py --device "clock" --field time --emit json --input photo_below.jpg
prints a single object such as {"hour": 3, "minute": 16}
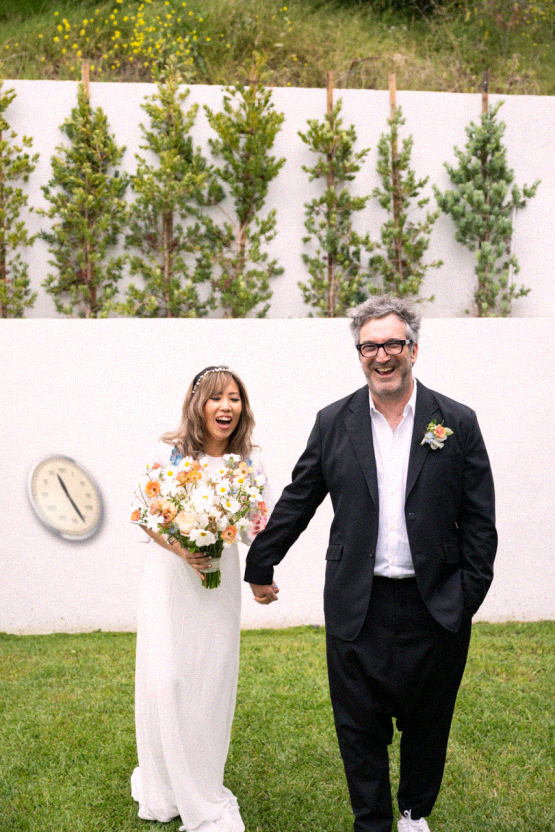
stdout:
{"hour": 11, "minute": 26}
